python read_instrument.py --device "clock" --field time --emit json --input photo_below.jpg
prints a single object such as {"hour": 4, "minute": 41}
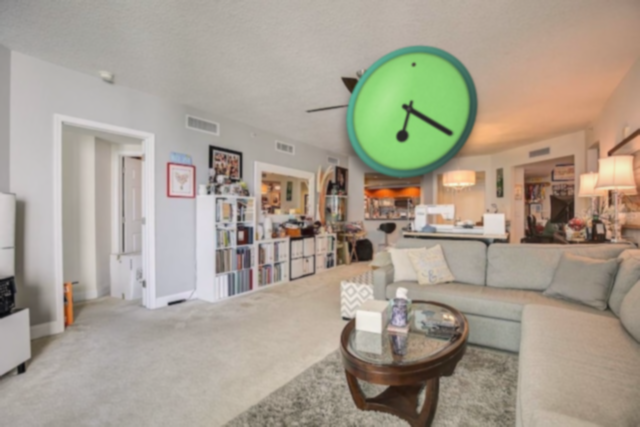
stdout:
{"hour": 6, "minute": 20}
